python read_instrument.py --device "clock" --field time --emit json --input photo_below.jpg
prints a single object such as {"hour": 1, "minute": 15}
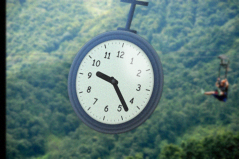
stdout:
{"hour": 9, "minute": 23}
